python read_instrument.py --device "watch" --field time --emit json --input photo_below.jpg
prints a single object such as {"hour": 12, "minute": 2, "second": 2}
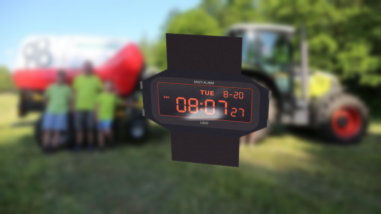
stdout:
{"hour": 8, "minute": 7, "second": 27}
